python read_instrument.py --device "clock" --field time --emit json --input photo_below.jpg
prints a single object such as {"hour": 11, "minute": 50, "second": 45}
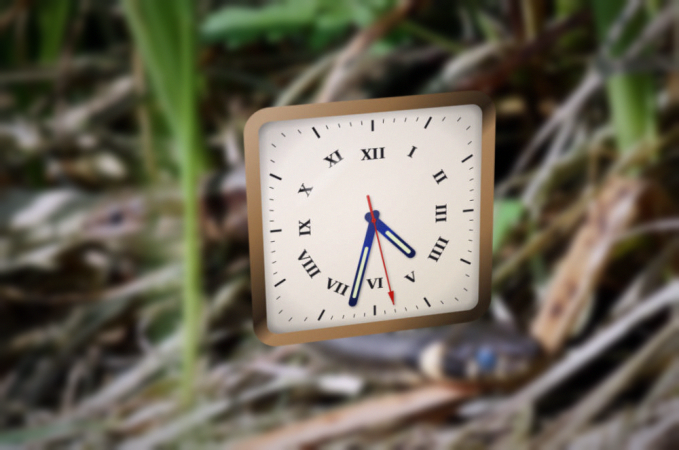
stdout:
{"hour": 4, "minute": 32, "second": 28}
